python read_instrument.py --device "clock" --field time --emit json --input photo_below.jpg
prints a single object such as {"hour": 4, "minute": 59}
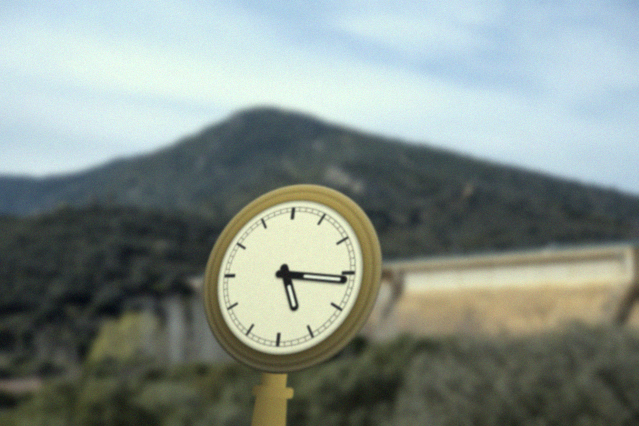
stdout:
{"hour": 5, "minute": 16}
